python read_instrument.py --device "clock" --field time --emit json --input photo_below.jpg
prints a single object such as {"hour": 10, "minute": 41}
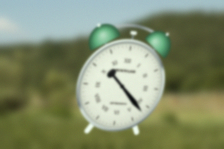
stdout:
{"hour": 10, "minute": 22}
